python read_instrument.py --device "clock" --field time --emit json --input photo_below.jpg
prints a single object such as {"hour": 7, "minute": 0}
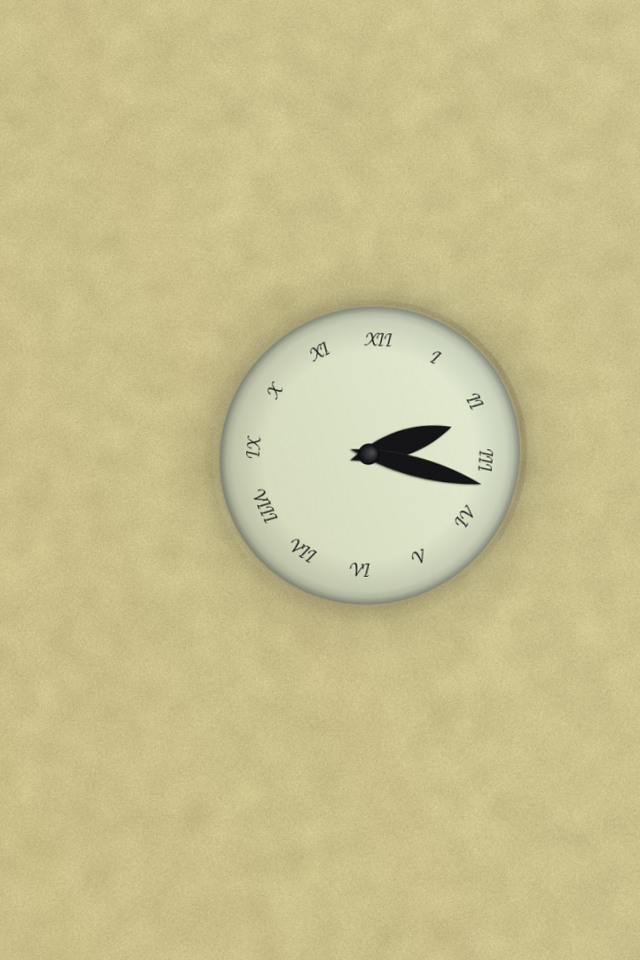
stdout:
{"hour": 2, "minute": 17}
